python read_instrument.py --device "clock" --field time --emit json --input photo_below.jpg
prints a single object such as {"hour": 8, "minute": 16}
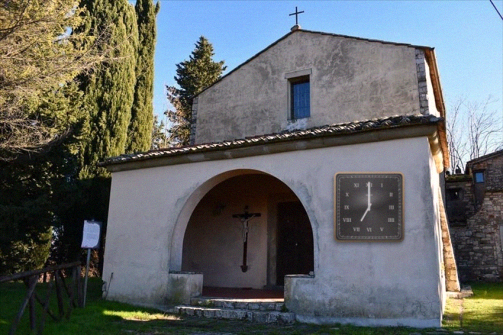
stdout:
{"hour": 7, "minute": 0}
